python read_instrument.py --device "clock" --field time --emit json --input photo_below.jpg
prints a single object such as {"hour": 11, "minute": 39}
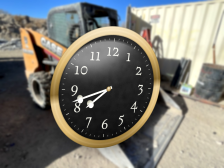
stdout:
{"hour": 7, "minute": 42}
